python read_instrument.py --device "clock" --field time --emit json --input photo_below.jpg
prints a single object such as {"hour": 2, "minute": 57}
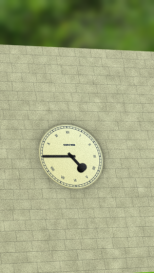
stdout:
{"hour": 4, "minute": 45}
